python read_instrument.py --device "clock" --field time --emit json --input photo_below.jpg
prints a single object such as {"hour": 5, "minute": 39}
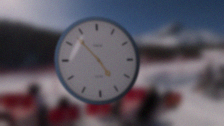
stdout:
{"hour": 4, "minute": 53}
